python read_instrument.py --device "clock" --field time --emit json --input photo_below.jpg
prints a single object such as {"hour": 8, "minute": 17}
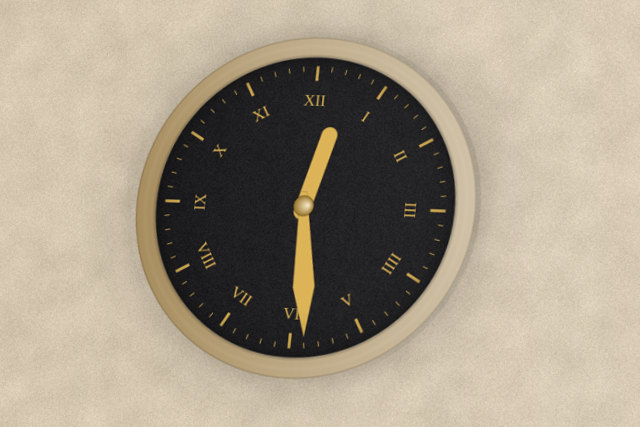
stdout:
{"hour": 12, "minute": 29}
